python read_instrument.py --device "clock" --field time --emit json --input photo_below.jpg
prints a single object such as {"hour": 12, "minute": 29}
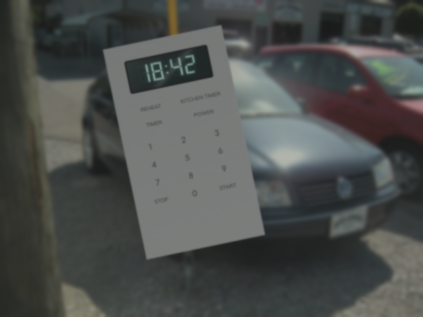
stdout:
{"hour": 18, "minute": 42}
